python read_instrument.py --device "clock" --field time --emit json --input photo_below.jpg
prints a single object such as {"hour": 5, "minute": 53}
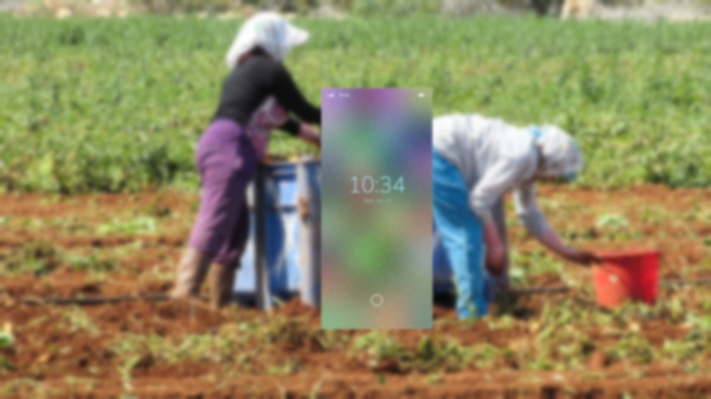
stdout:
{"hour": 10, "minute": 34}
